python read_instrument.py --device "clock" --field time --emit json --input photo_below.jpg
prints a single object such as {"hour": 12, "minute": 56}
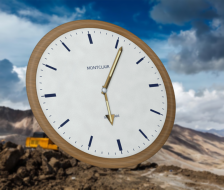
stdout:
{"hour": 6, "minute": 6}
